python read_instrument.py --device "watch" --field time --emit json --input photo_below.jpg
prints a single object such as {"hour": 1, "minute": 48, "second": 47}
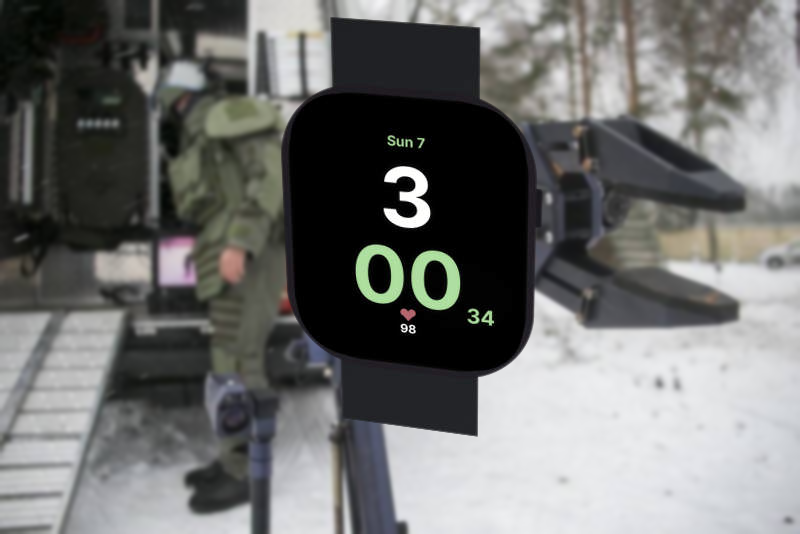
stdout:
{"hour": 3, "minute": 0, "second": 34}
